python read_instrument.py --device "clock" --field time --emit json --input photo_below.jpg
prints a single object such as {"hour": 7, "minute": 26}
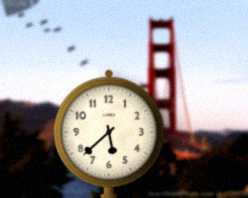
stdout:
{"hour": 5, "minute": 38}
